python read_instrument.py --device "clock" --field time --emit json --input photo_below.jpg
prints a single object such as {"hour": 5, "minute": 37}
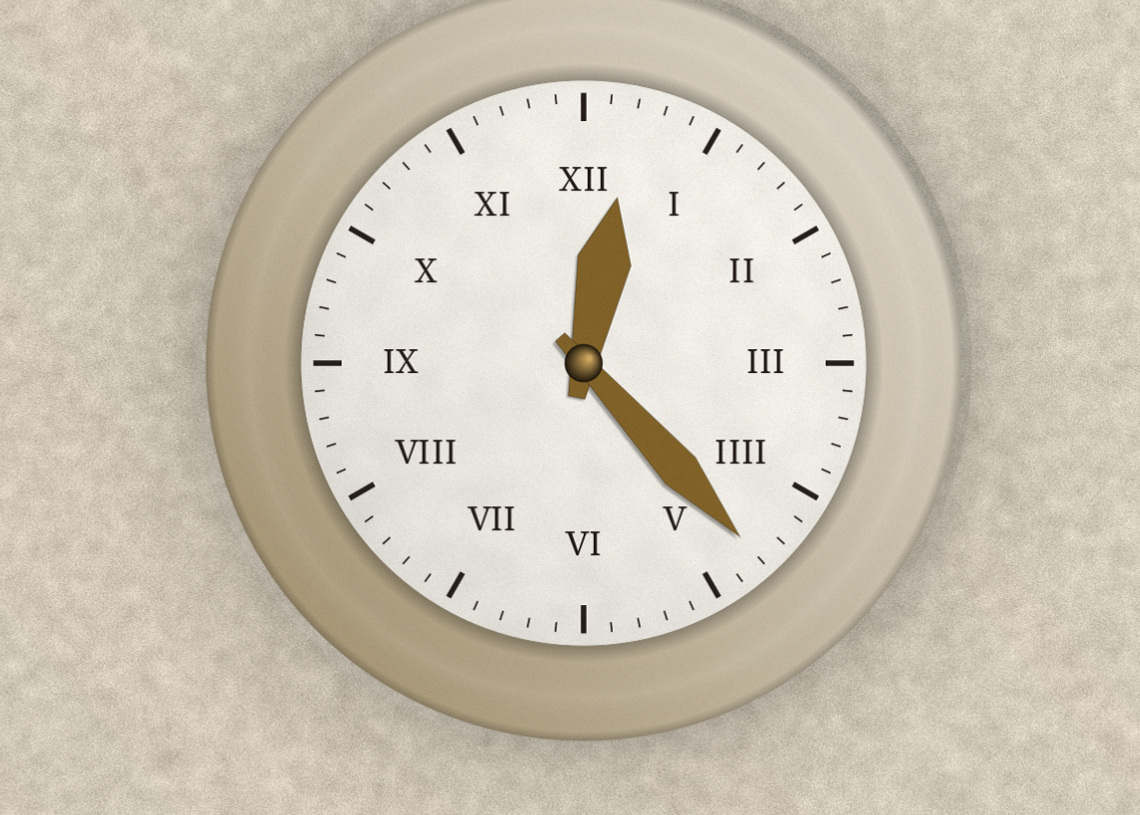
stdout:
{"hour": 12, "minute": 23}
